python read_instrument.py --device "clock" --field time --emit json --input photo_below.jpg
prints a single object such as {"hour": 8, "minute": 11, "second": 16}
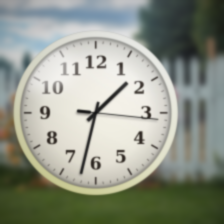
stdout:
{"hour": 1, "minute": 32, "second": 16}
